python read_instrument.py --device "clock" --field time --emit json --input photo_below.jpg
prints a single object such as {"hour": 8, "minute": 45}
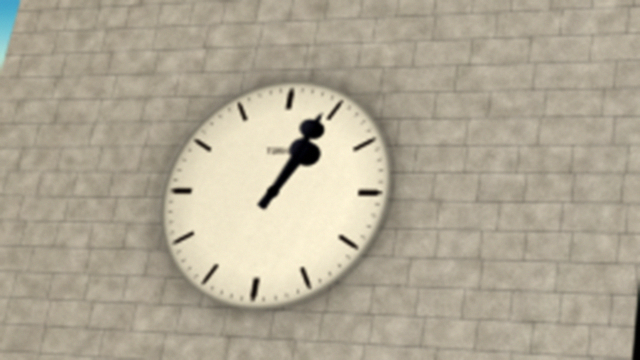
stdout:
{"hour": 1, "minute": 4}
